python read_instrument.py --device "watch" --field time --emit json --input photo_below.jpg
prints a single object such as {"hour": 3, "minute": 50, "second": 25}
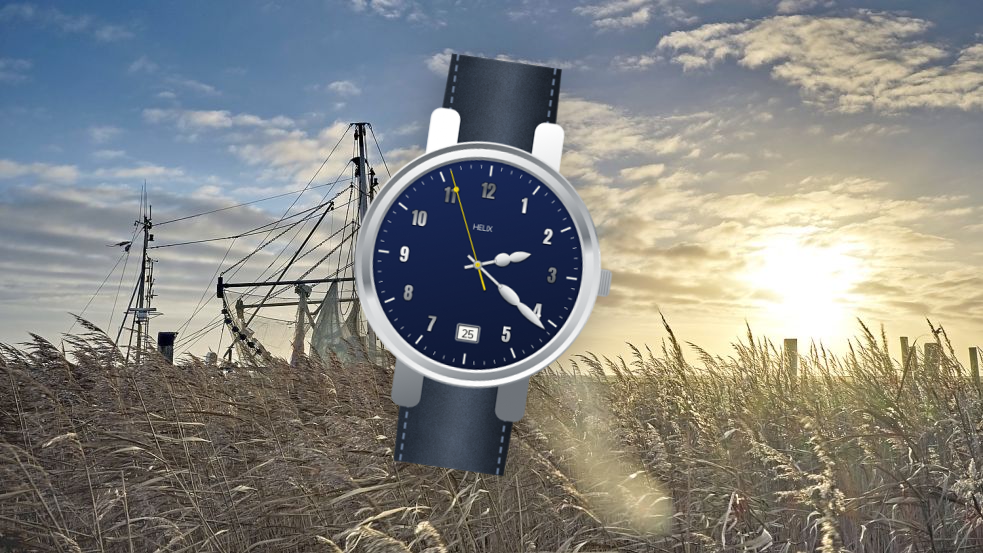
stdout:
{"hour": 2, "minute": 20, "second": 56}
